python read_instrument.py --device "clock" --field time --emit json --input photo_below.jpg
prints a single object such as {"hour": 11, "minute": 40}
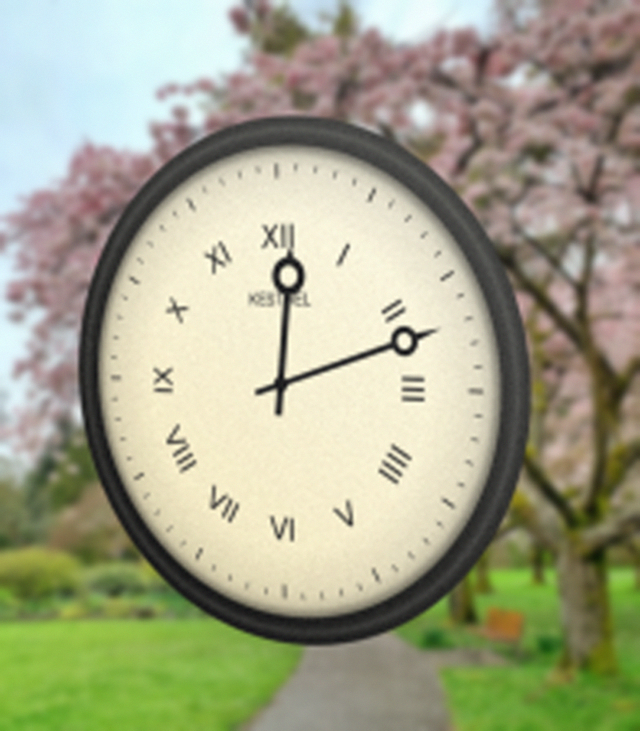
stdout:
{"hour": 12, "minute": 12}
